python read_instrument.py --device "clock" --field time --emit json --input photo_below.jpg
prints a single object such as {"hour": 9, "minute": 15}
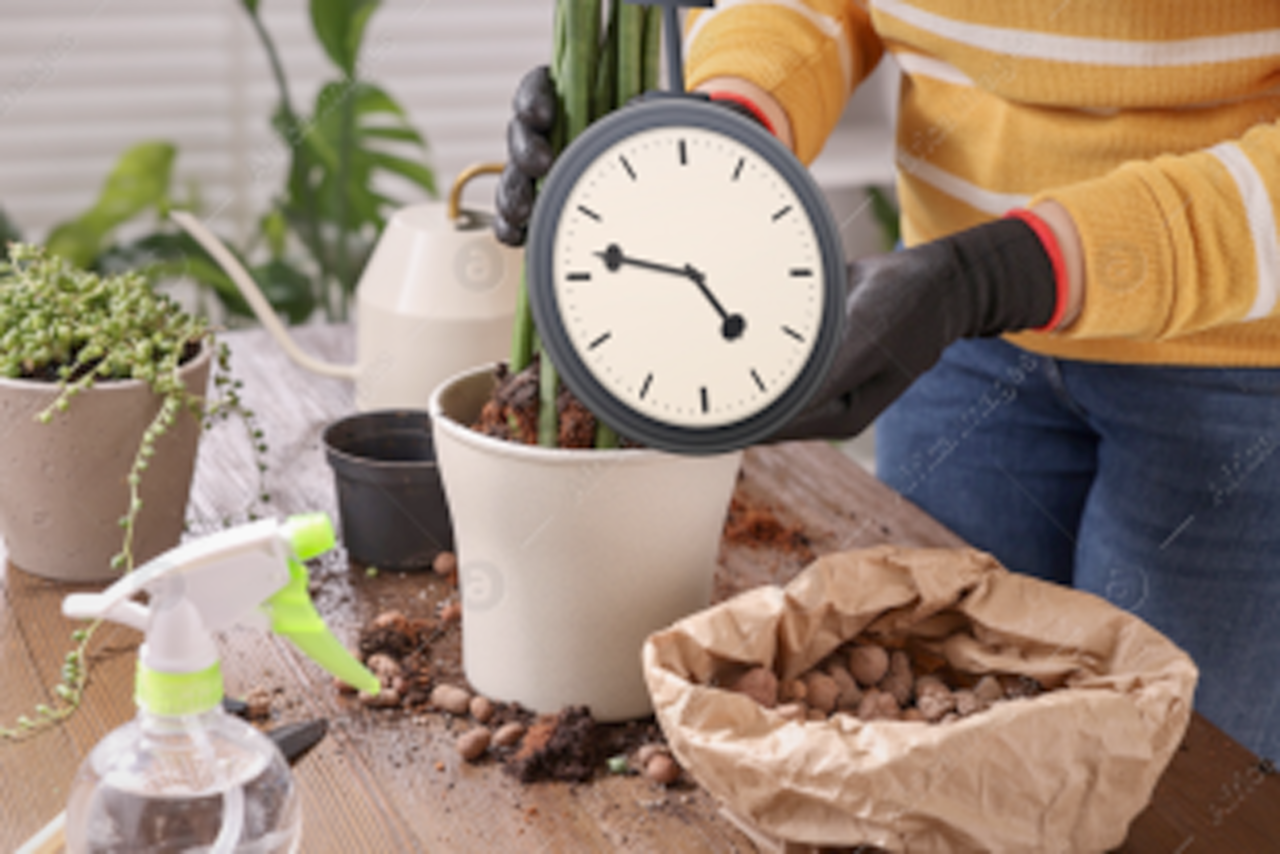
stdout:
{"hour": 4, "minute": 47}
